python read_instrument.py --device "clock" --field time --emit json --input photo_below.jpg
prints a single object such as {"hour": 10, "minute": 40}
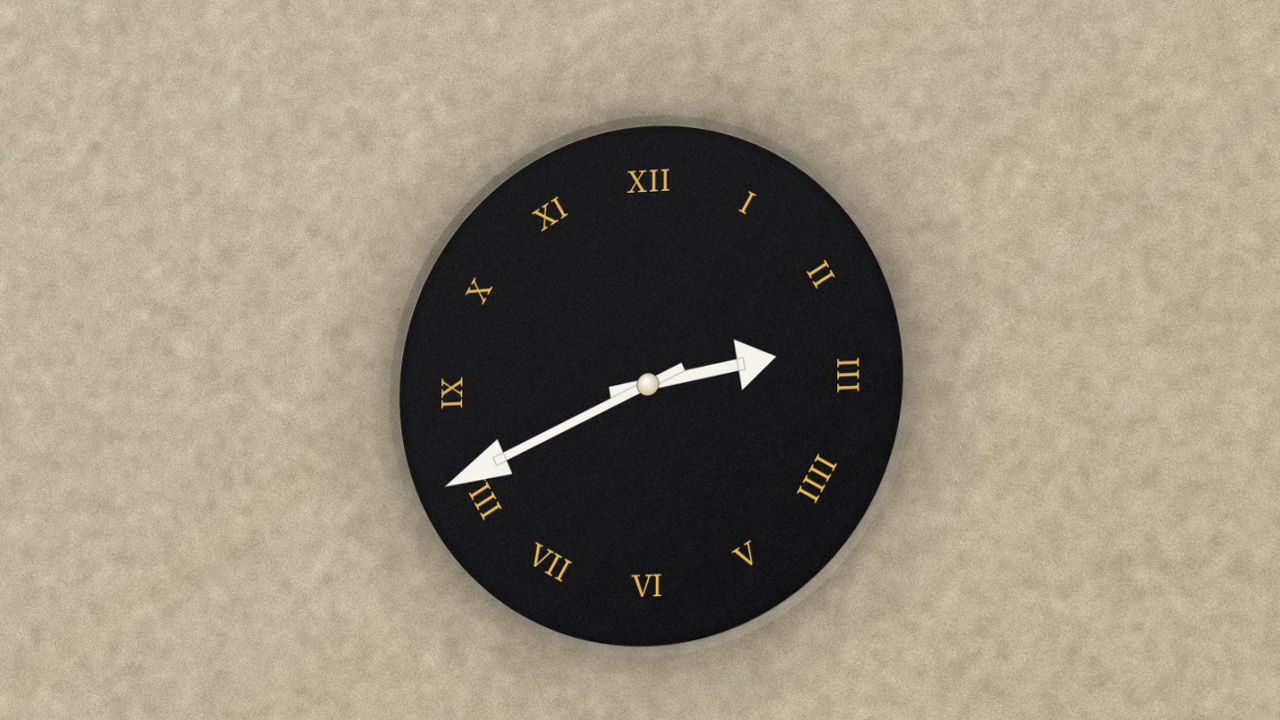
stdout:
{"hour": 2, "minute": 41}
